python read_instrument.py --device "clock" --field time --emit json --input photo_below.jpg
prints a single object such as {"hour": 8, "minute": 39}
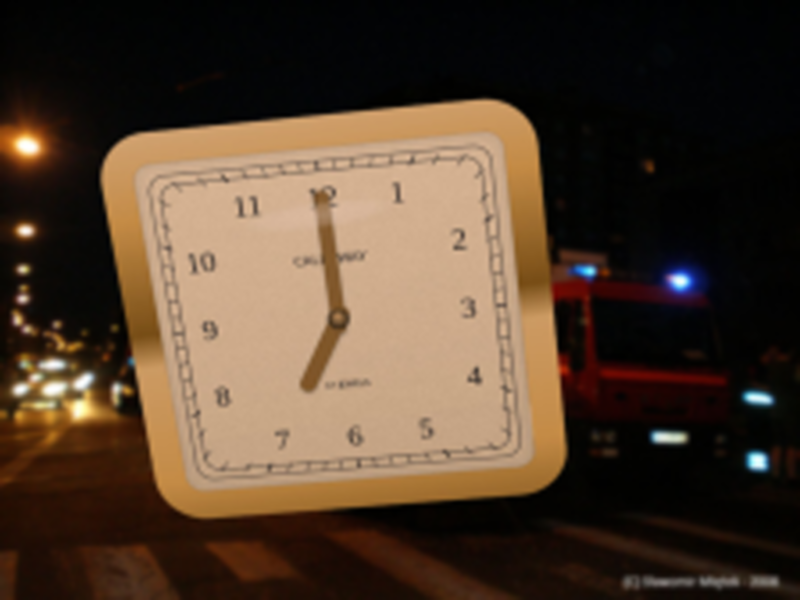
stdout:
{"hour": 7, "minute": 0}
